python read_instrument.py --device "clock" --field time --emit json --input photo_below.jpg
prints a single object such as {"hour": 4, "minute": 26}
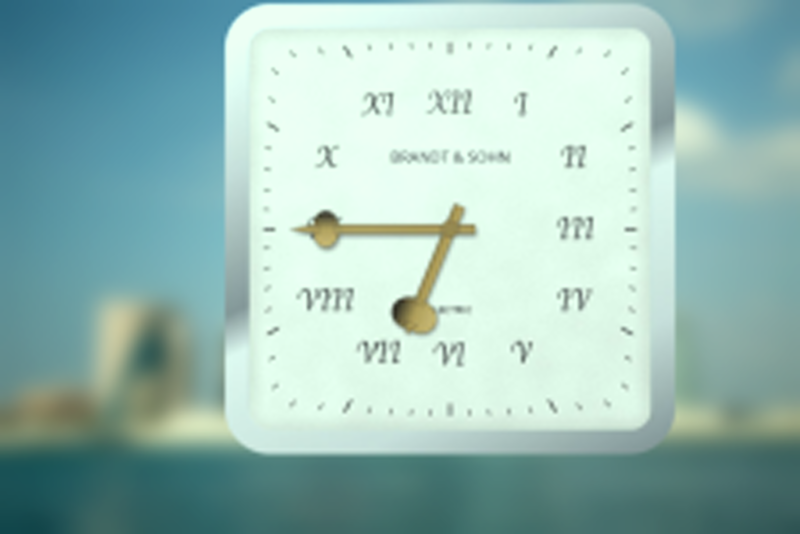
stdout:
{"hour": 6, "minute": 45}
